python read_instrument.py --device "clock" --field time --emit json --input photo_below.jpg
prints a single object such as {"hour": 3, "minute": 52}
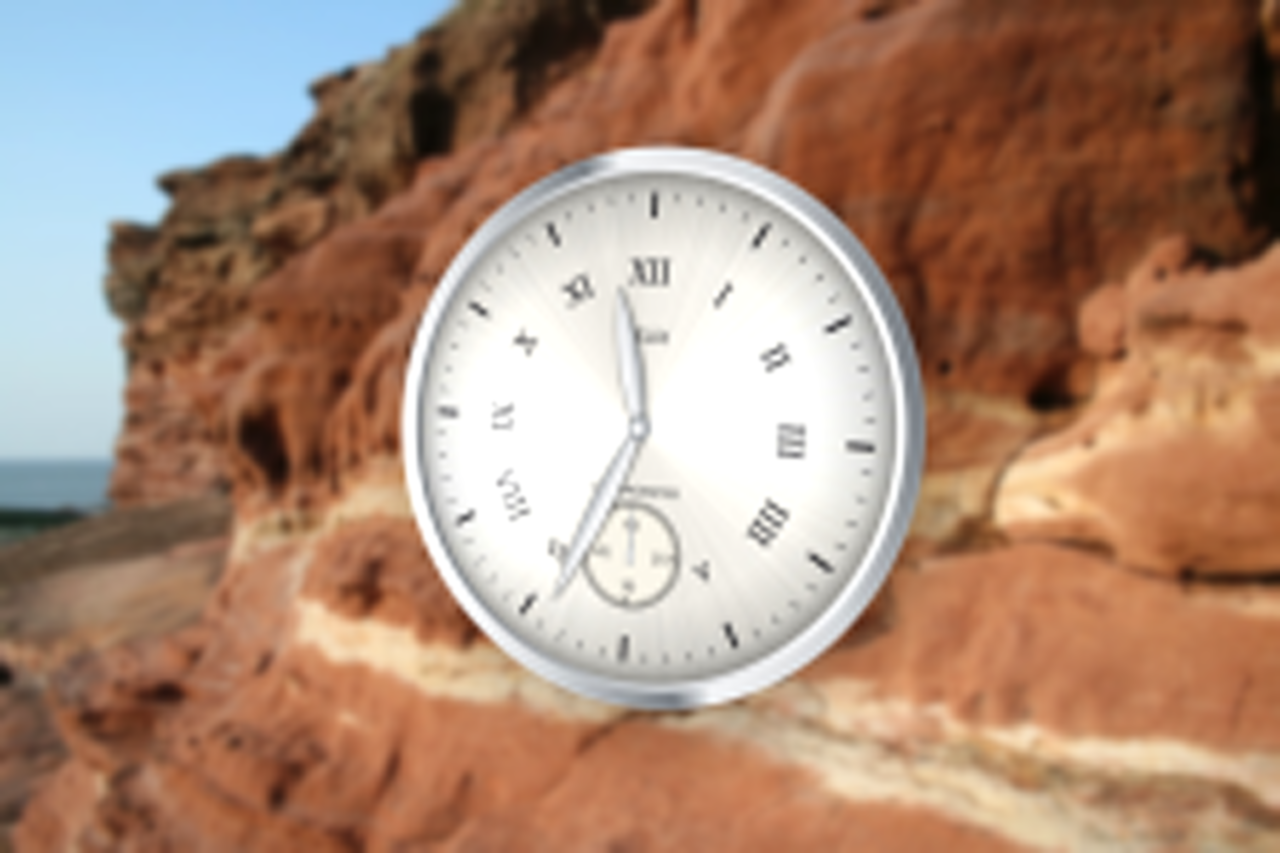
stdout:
{"hour": 11, "minute": 34}
